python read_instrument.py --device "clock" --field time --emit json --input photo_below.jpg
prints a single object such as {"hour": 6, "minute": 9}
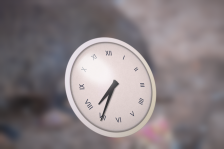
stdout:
{"hour": 7, "minute": 35}
